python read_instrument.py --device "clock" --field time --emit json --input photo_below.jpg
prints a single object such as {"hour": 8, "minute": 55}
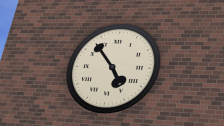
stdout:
{"hour": 4, "minute": 53}
